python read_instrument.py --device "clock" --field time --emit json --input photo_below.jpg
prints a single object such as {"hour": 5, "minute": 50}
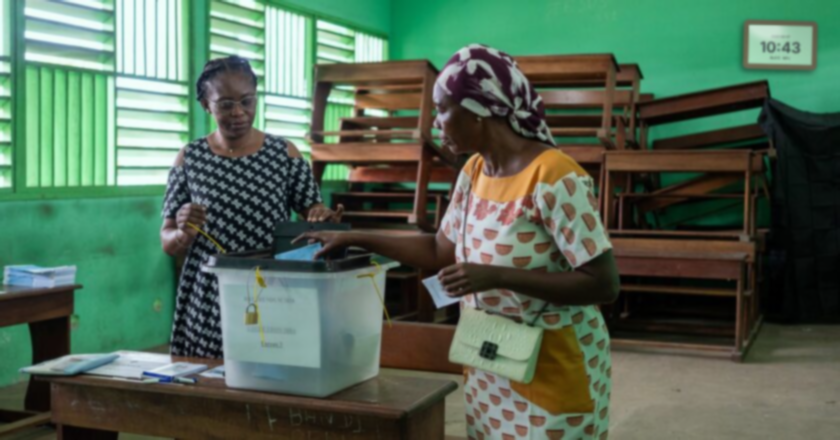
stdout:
{"hour": 10, "minute": 43}
